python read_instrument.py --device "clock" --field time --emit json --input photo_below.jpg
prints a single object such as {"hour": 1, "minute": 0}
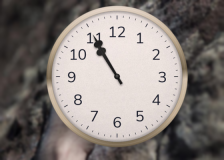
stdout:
{"hour": 10, "minute": 55}
